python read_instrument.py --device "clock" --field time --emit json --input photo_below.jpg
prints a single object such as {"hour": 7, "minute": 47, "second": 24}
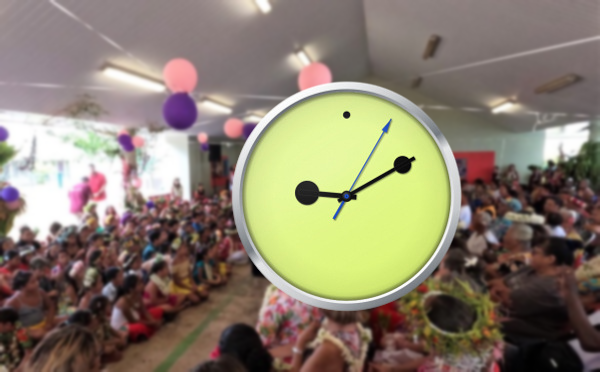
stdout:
{"hour": 9, "minute": 10, "second": 5}
